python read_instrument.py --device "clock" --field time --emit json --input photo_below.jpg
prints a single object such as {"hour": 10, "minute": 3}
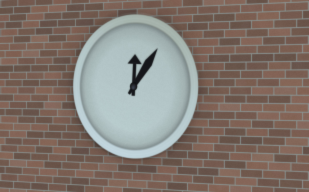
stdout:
{"hour": 12, "minute": 6}
